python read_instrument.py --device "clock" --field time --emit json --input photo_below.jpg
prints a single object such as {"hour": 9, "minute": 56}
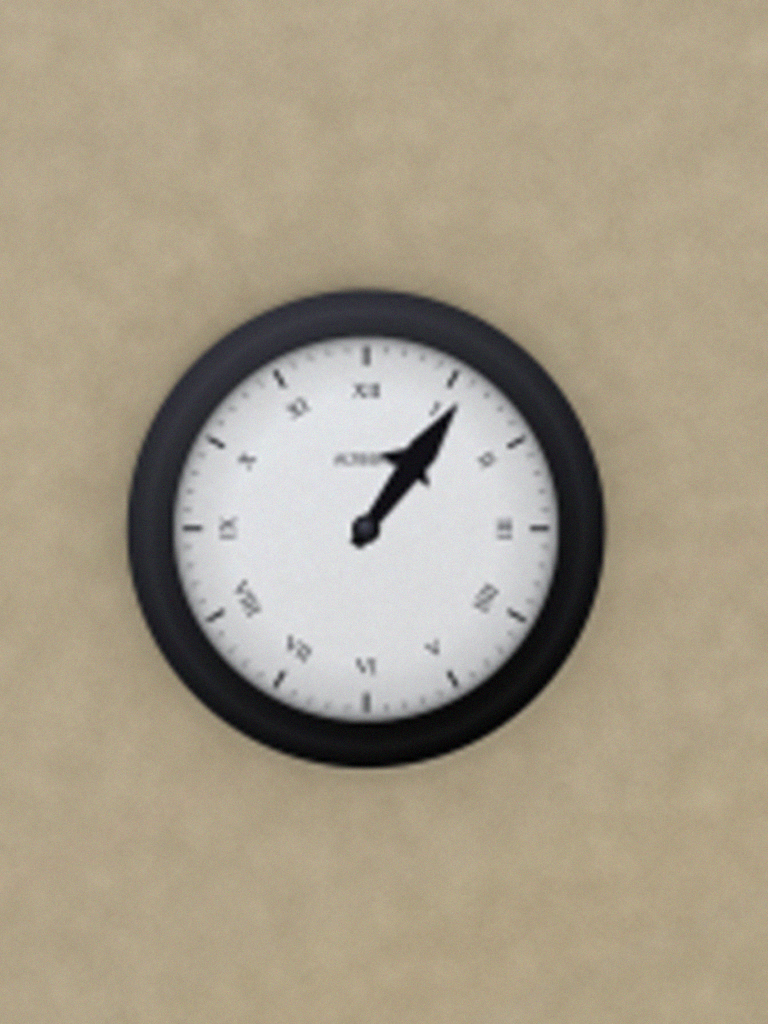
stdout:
{"hour": 1, "minute": 6}
